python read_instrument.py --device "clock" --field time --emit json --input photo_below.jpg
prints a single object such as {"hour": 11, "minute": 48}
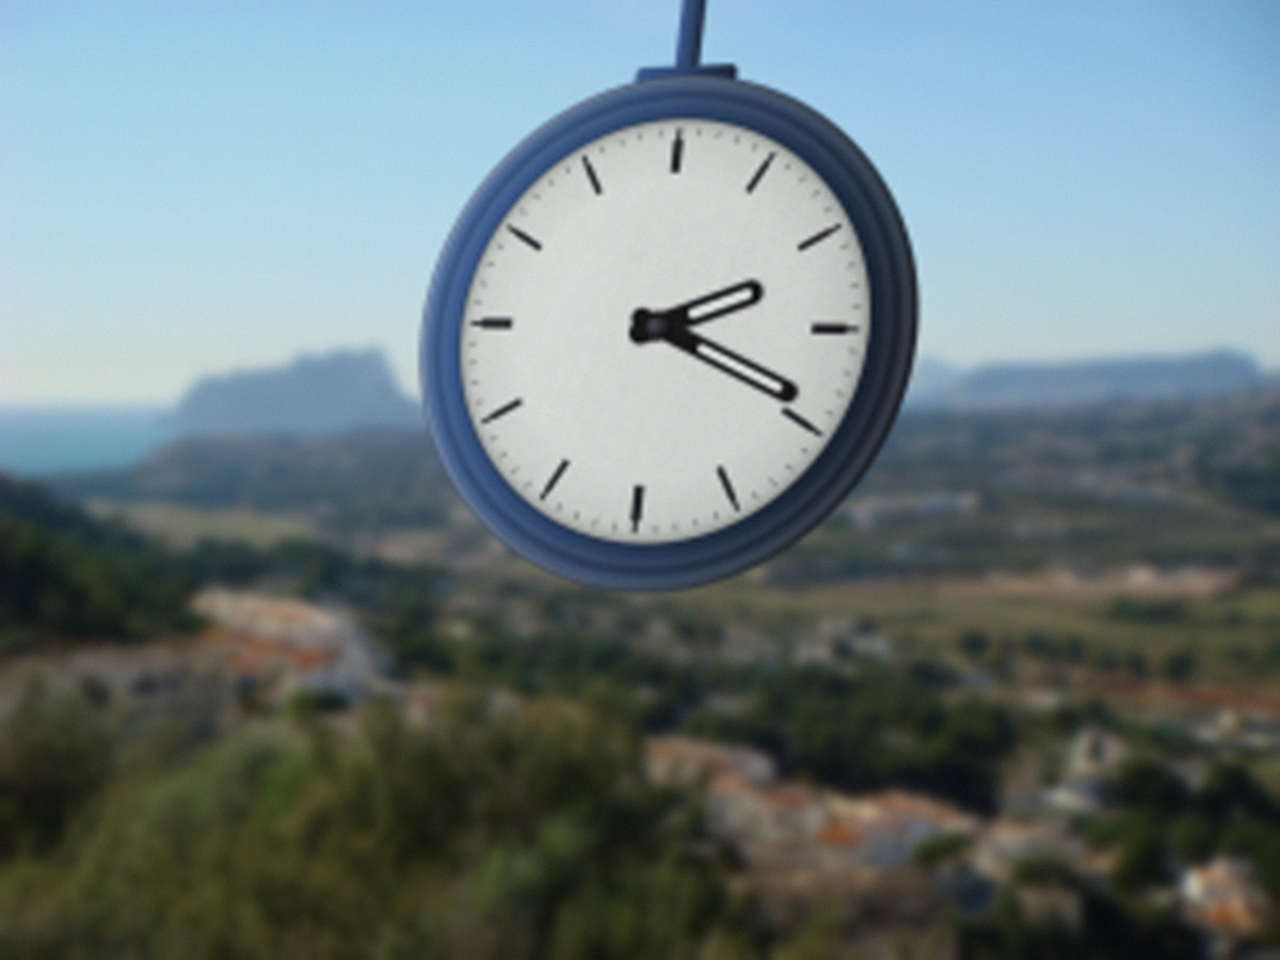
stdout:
{"hour": 2, "minute": 19}
